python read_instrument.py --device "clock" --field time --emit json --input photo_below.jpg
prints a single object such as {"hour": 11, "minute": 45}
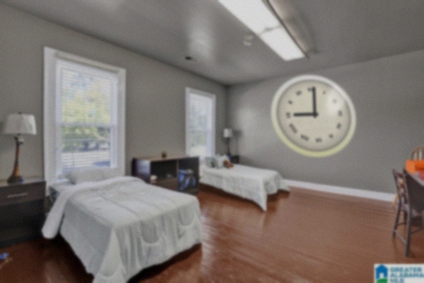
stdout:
{"hour": 9, "minute": 1}
